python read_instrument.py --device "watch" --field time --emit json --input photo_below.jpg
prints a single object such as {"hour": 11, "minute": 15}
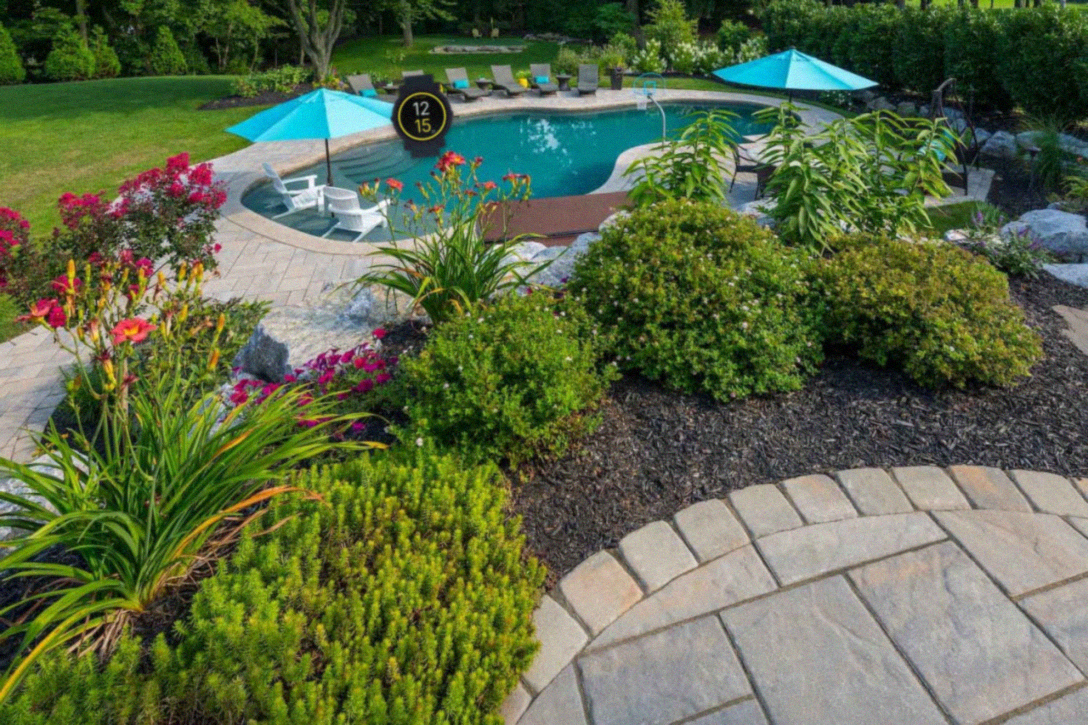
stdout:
{"hour": 12, "minute": 15}
